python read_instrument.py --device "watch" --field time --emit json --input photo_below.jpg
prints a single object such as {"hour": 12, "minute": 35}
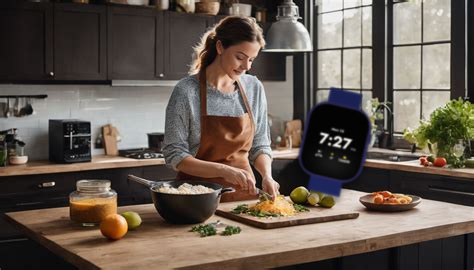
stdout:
{"hour": 7, "minute": 27}
